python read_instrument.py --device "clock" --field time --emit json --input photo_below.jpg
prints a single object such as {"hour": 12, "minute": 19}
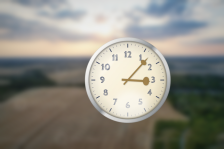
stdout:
{"hour": 3, "minute": 7}
